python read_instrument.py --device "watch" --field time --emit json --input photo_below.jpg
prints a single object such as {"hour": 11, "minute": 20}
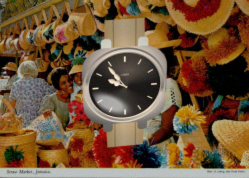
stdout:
{"hour": 9, "minute": 54}
